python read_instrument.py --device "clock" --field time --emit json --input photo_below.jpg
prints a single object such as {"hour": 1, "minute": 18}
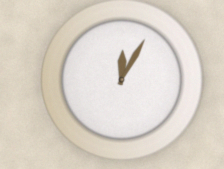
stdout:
{"hour": 12, "minute": 5}
